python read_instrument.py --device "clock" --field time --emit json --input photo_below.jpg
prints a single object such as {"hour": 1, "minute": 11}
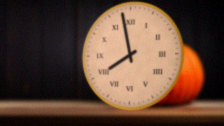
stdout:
{"hour": 7, "minute": 58}
